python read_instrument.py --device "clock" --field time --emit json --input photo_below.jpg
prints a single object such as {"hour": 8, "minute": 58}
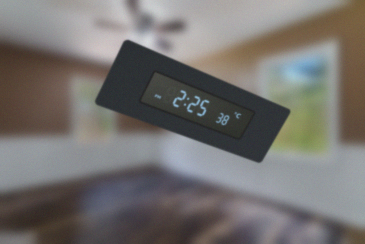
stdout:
{"hour": 2, "minute": 25}
